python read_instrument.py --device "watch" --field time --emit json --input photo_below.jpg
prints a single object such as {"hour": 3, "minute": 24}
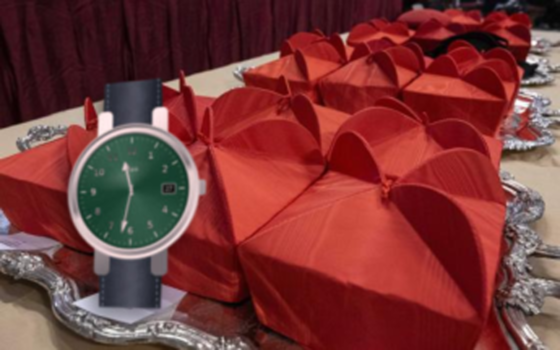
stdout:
{"hour": 11, "minute": 32}
